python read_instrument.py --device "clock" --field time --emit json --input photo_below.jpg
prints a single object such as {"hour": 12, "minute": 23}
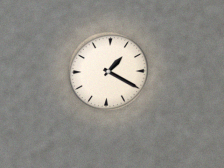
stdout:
{"hour": 1, "minute": 20}
